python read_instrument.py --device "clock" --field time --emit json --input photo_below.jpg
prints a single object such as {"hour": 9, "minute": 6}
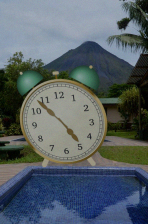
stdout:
{"hour": 4, "minute": 53}
